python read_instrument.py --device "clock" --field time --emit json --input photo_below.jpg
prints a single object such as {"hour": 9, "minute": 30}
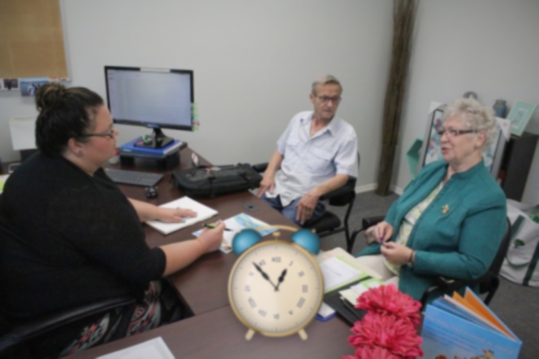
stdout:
{"hour": 12, "minute": 53}
